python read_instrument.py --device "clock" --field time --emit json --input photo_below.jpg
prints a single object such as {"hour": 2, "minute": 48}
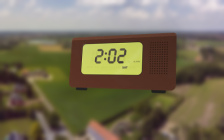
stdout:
{"hour": 2, "minute": 2}
